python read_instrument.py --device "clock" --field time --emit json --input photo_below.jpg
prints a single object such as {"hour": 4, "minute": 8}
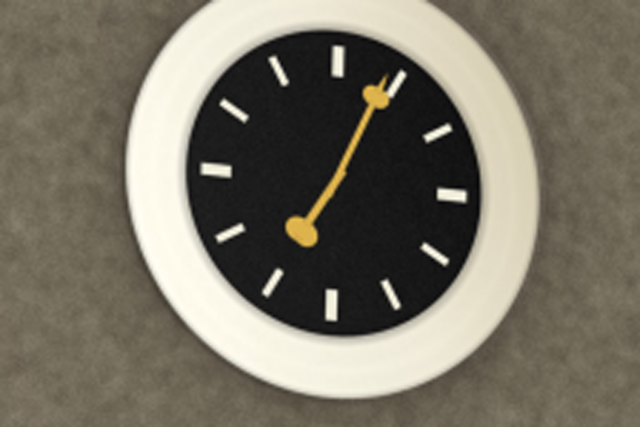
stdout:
{"hour": 7, "minute": 4}
